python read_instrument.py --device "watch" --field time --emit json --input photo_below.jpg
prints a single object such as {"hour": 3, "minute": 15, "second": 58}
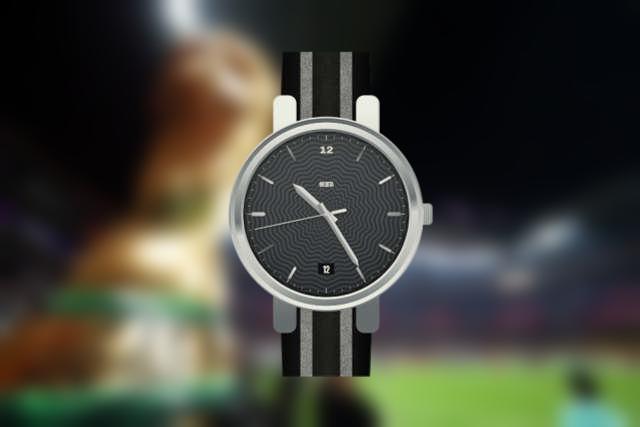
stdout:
{"hour": 10, "minute": 24, "second": 43}
